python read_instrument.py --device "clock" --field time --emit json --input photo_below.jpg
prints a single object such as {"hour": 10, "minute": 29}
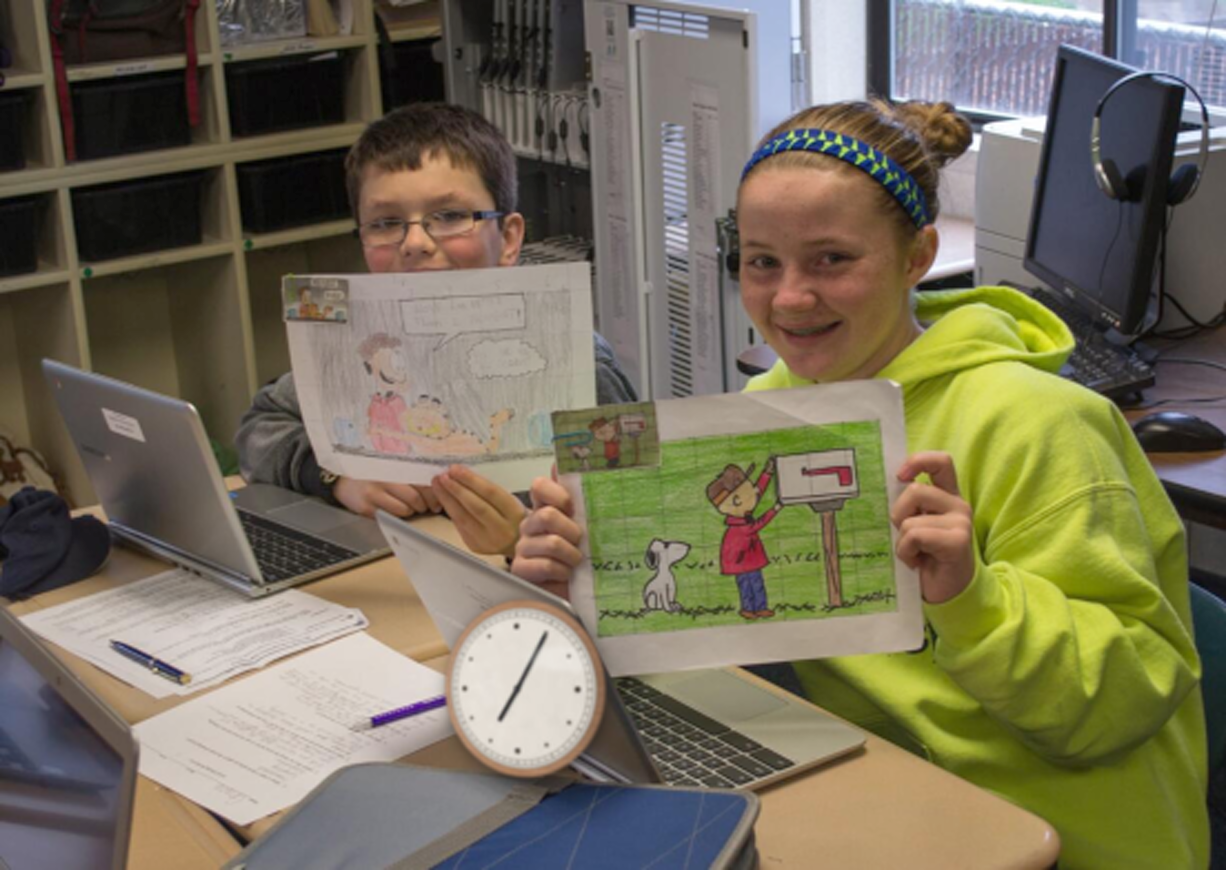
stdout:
{"hour": 7, "minute": 5}
